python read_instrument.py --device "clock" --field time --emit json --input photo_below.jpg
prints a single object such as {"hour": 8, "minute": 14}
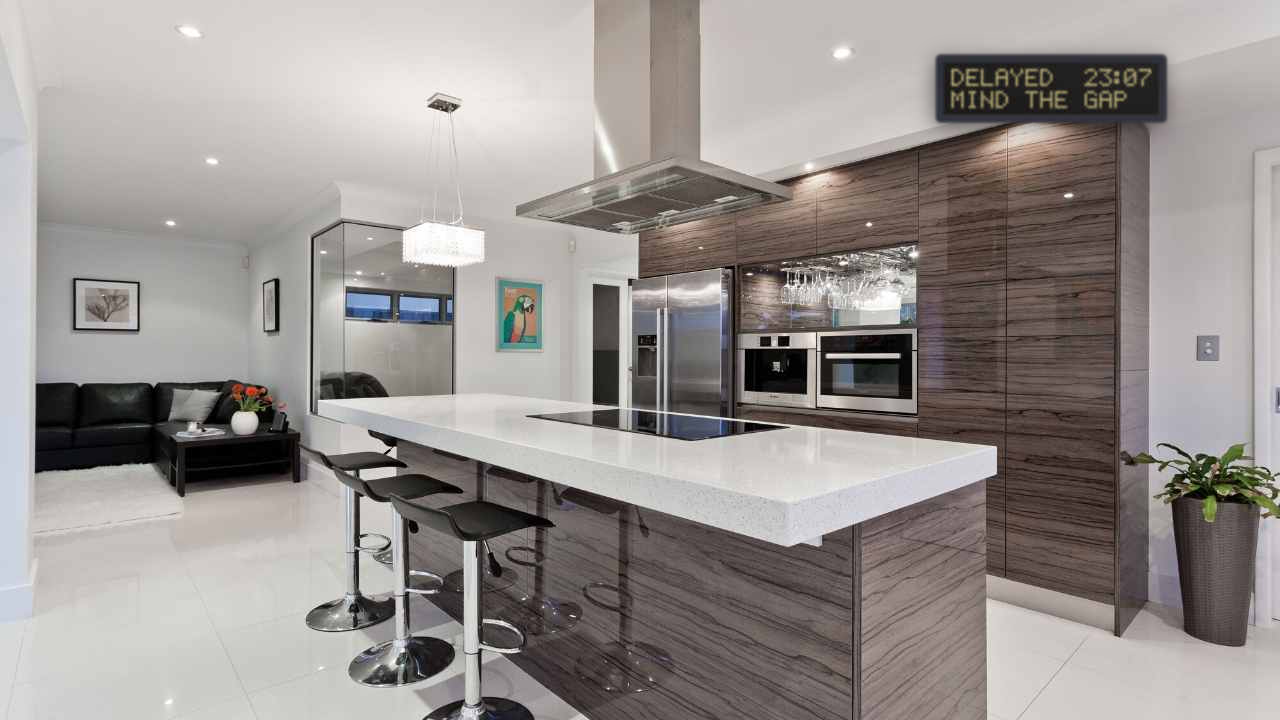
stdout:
{"hour": 23, "minute": 7}
